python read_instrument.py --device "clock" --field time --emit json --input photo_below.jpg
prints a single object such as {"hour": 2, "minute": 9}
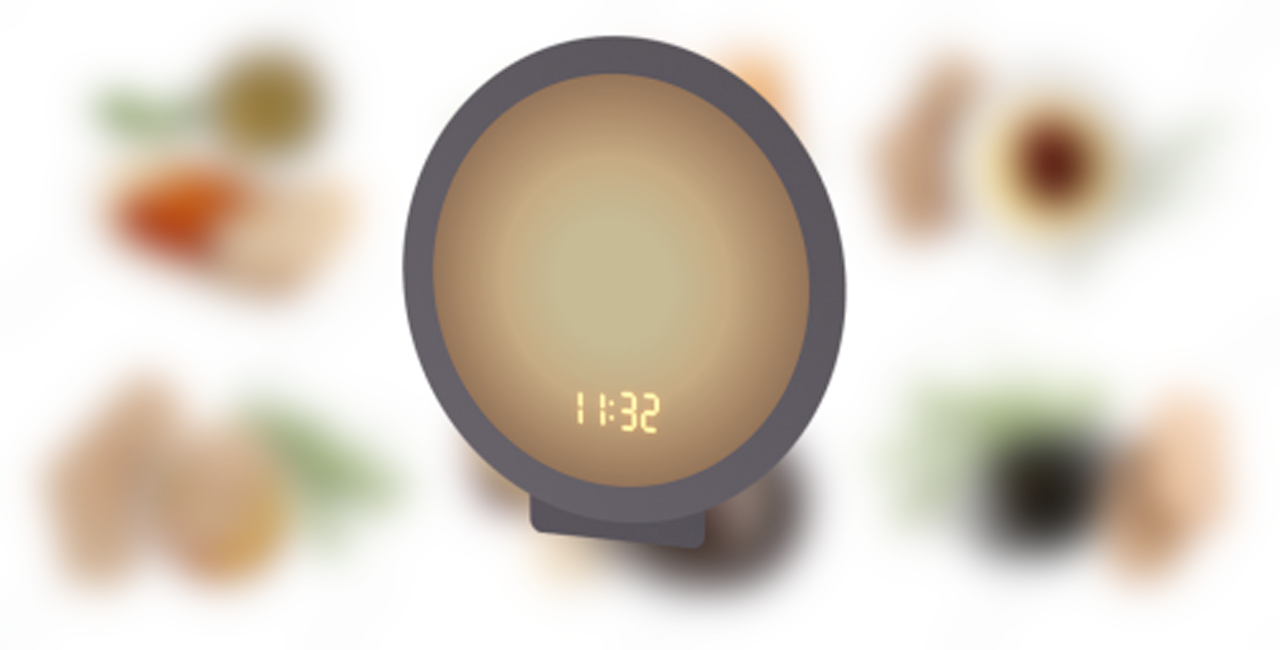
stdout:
{"hour": 11, "minute": 32}
